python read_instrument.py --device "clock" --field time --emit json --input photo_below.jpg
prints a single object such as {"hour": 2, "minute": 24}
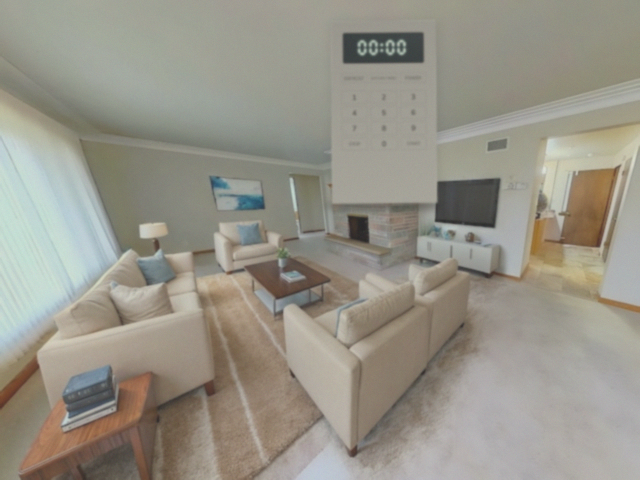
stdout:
{"hour": 0, "minute": 0}
